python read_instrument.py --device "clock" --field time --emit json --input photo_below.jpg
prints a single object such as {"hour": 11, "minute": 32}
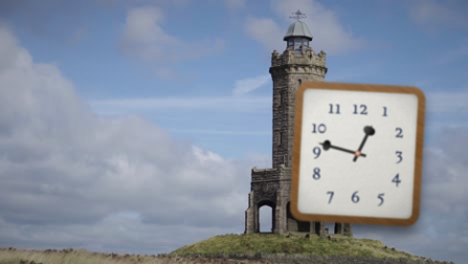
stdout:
{"hour": 12, "minute": 47}
